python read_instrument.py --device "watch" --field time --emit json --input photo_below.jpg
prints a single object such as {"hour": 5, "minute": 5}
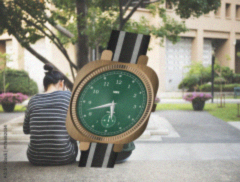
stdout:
{"hour": 5, "minute": 42}
